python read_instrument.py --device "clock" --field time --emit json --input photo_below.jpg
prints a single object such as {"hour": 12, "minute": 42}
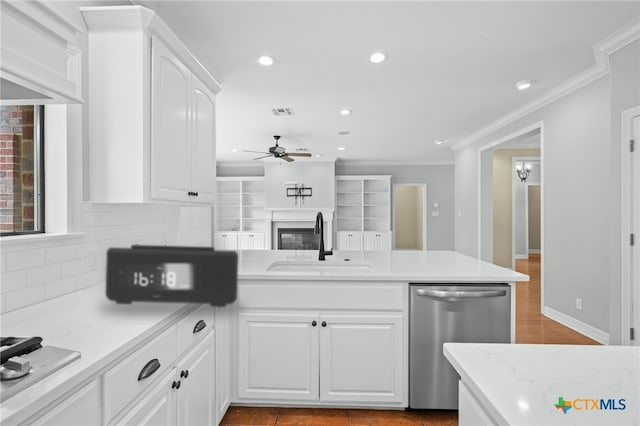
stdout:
{"hour": 16, "minute": 18}
